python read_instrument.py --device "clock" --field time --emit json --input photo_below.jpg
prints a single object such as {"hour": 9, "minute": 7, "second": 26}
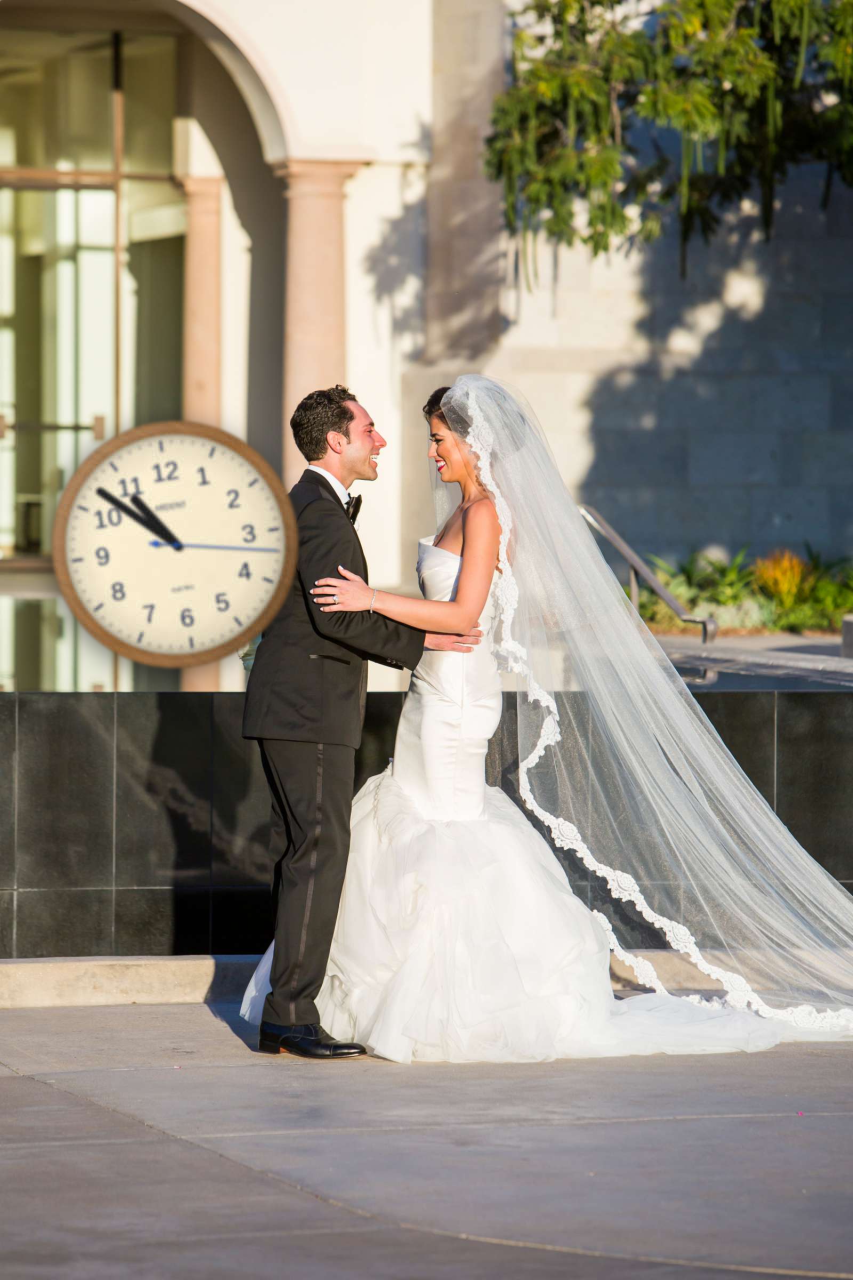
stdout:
{"hour": 10, "minute": 52, "second": 17}
